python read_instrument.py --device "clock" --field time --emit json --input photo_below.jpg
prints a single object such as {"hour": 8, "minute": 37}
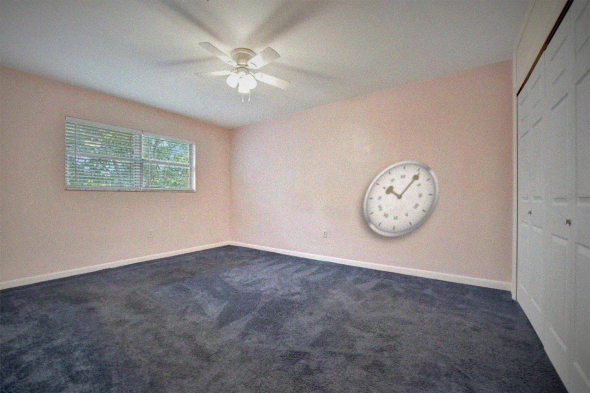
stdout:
{"hour": 10, "minute": 6}
